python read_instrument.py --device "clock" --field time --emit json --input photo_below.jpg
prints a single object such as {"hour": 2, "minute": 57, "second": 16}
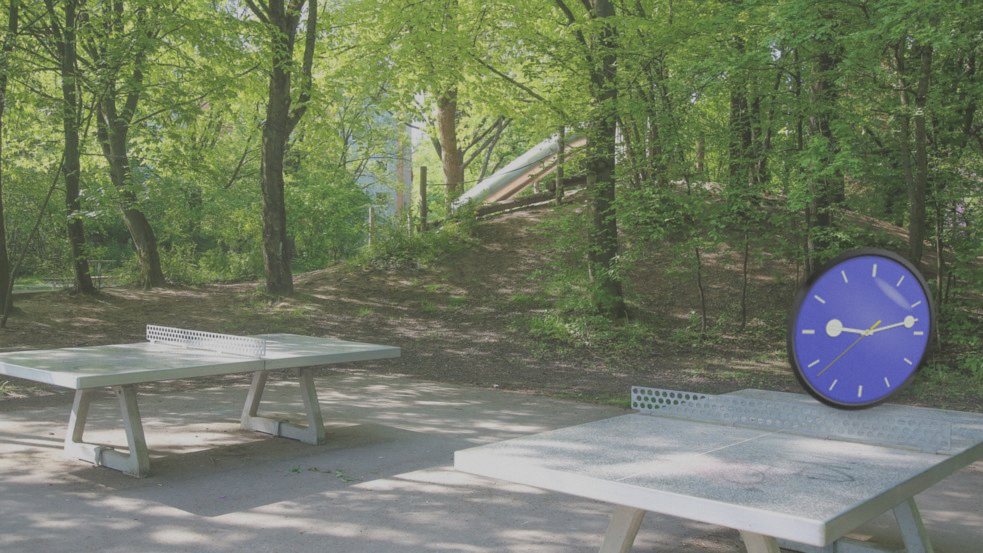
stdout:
{"hour": 9, "minute": 12, "second": 38}
